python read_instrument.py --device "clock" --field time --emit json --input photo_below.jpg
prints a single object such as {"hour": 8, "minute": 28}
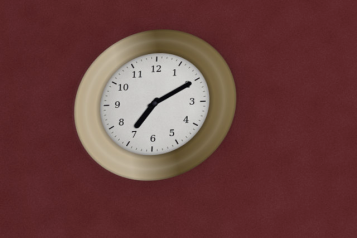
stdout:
{"hour": 7, "minute": 10}
